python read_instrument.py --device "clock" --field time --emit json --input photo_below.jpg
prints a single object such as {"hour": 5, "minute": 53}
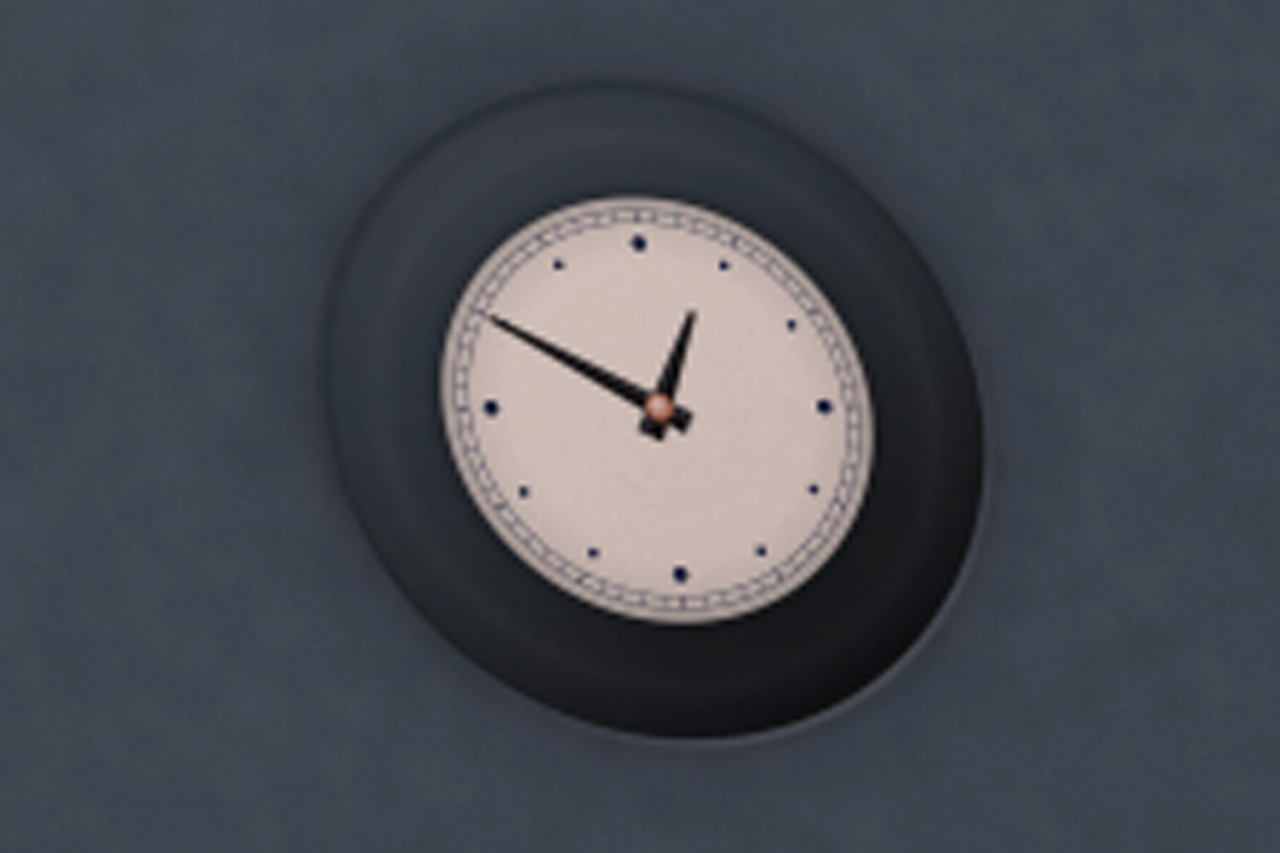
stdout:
{"hour": 12, "minute": 50}
